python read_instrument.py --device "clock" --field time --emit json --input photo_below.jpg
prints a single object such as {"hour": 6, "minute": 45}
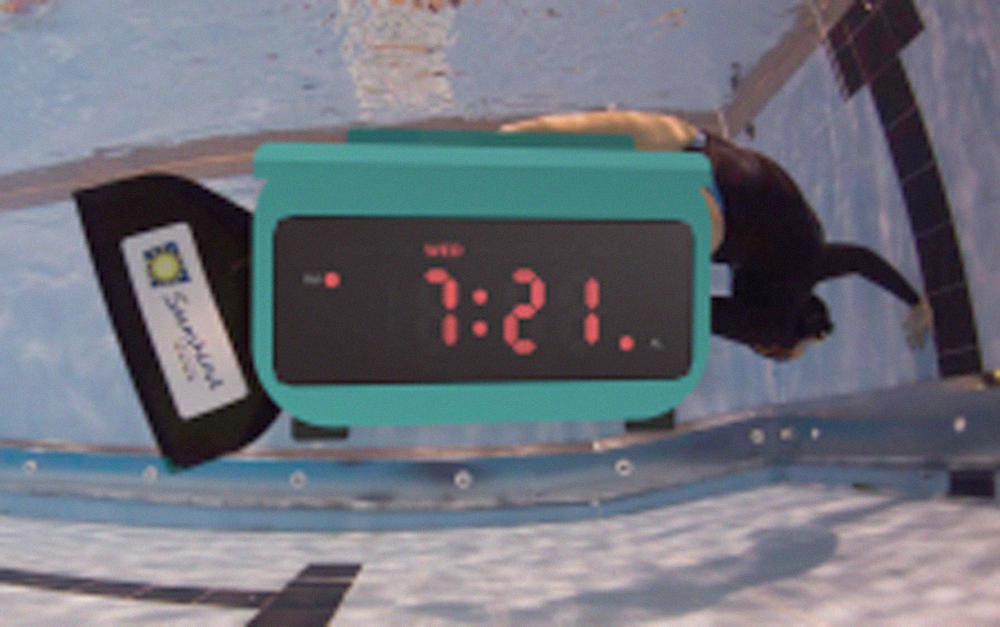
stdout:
{"hour": 7, "minute": 21}
